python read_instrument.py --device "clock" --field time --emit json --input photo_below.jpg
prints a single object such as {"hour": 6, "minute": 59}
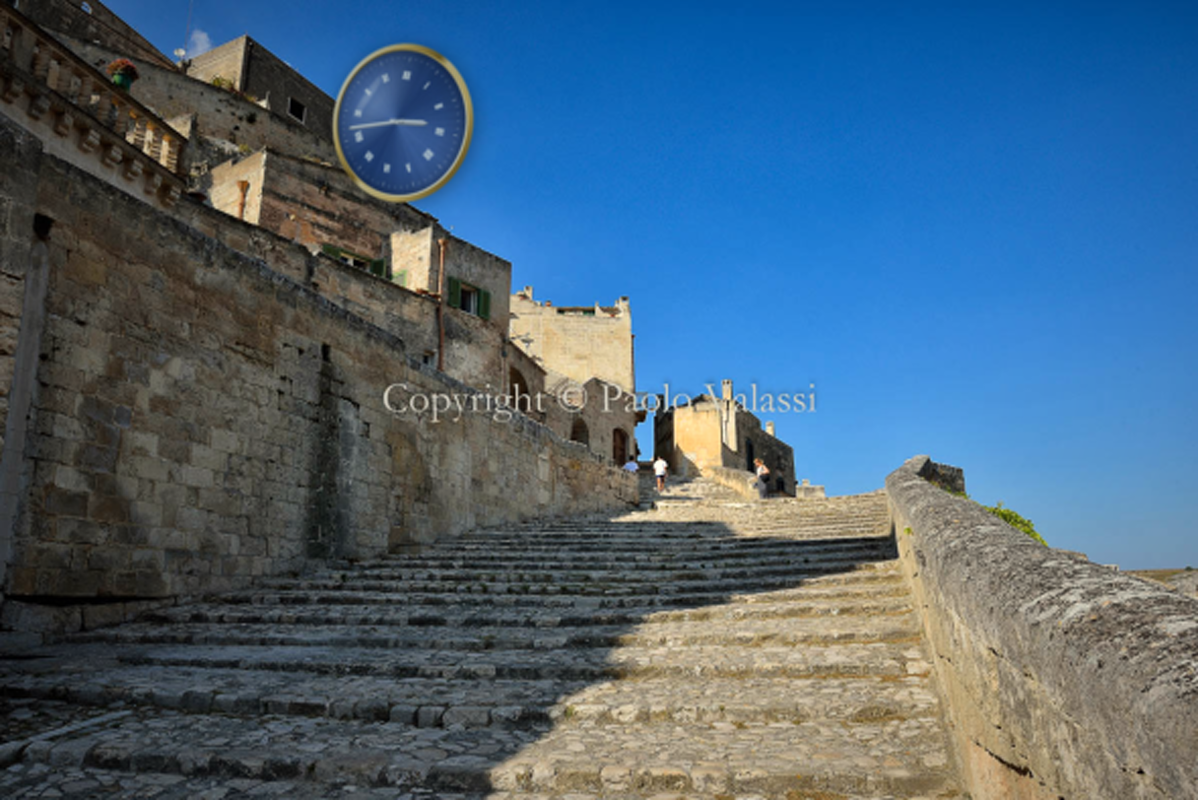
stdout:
{"hour": 2, "minute": 42}
